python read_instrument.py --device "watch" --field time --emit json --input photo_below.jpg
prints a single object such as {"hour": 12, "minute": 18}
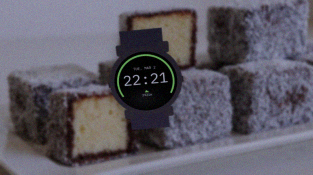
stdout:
{"hour": 22, "minute": 21}
